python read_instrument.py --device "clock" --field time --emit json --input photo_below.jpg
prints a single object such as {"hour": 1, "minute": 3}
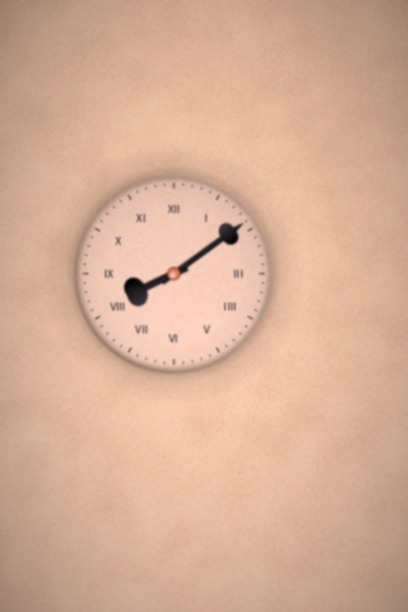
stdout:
{"hour": 8, "minute": 9}
